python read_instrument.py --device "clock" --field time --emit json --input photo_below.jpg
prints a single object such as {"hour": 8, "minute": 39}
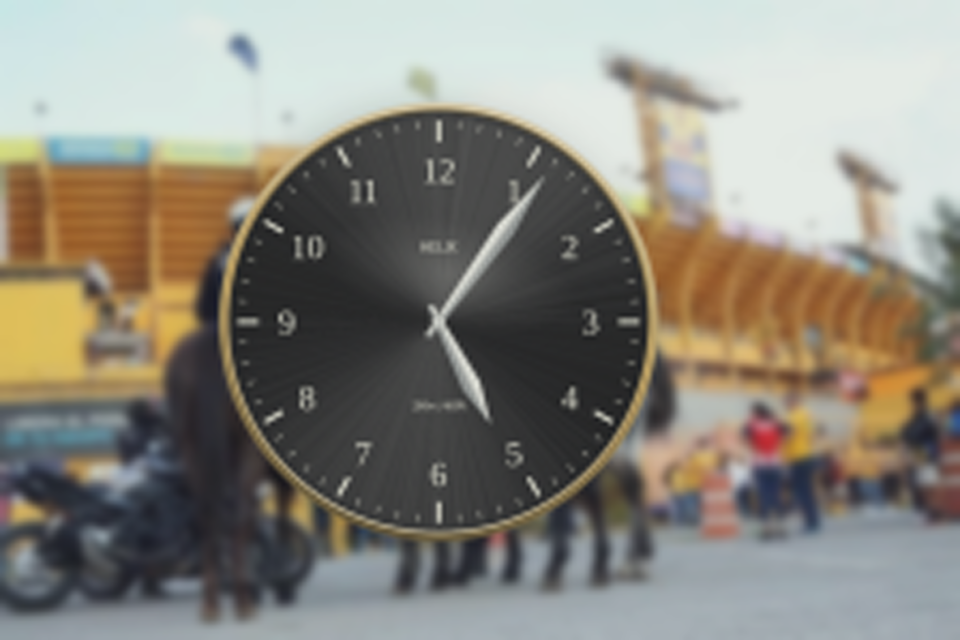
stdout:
{"hour": 5, "minute": 6}
